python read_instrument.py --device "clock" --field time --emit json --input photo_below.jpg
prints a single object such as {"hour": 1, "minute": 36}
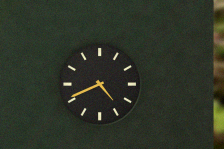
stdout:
{"hour": 4, "minute": 41}
